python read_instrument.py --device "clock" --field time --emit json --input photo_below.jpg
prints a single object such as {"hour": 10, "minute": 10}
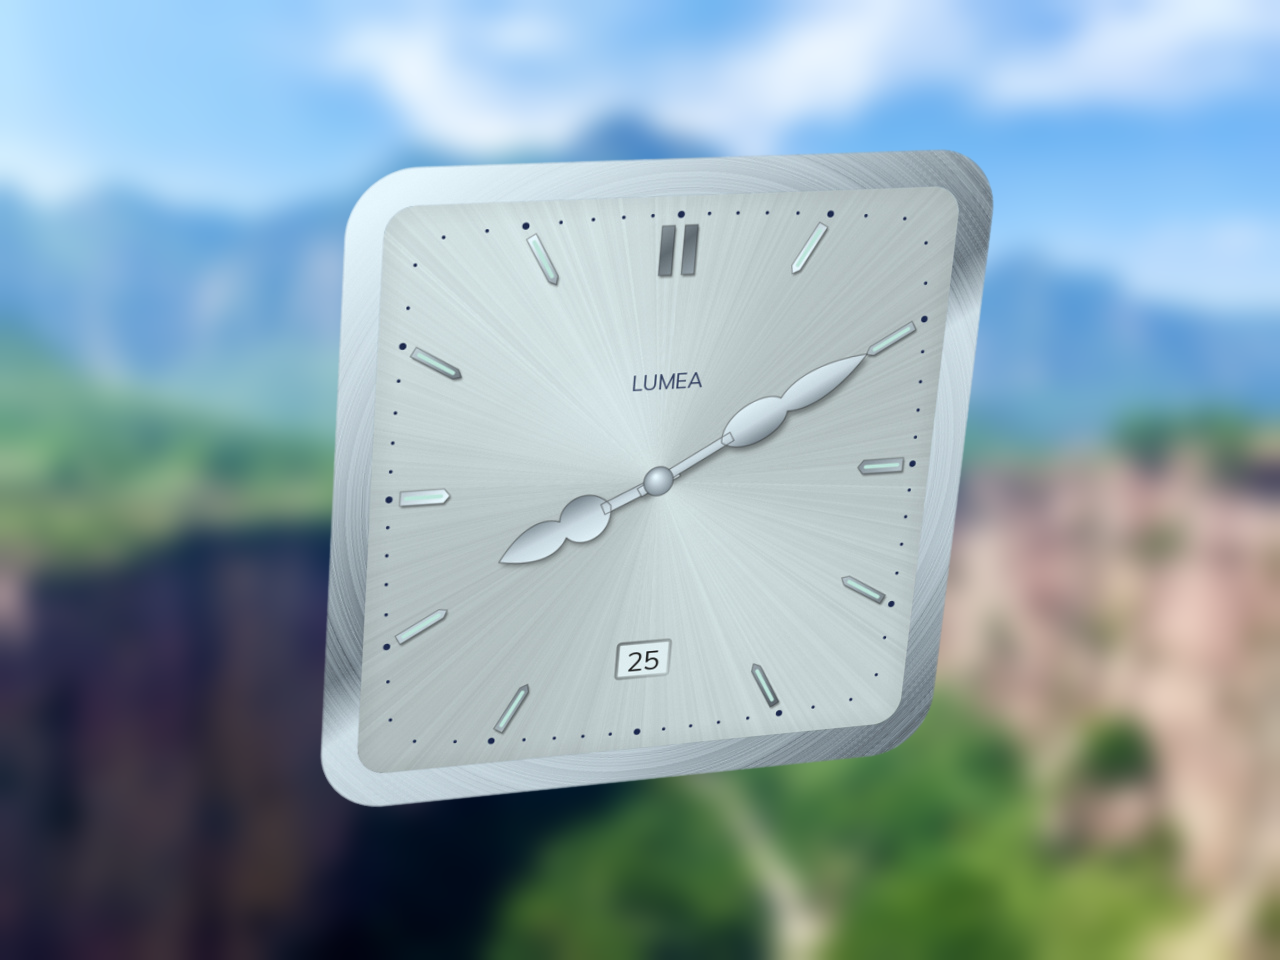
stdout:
{"hour": 8, "minute": 10}
